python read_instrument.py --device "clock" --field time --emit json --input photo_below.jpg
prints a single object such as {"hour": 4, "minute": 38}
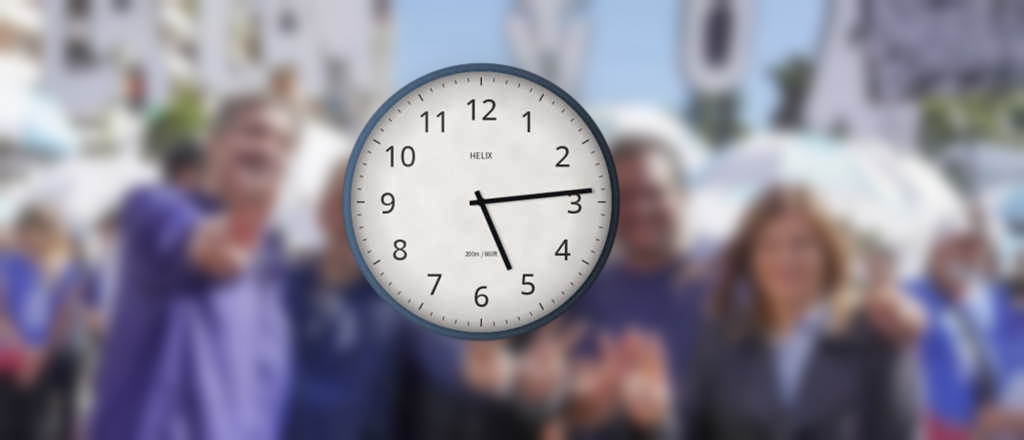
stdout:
{"hour": 5, "minute": 14}
